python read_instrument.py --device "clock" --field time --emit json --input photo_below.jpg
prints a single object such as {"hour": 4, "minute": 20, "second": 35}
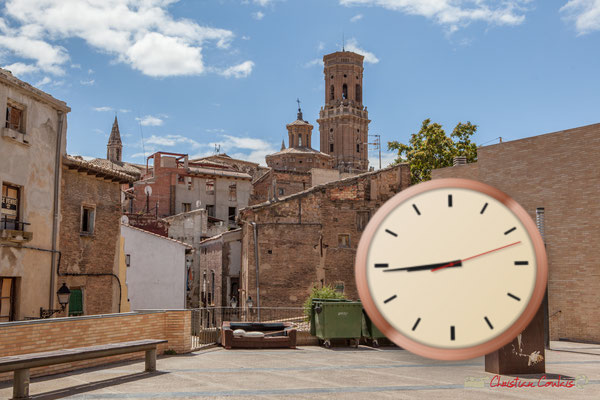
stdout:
{"hour": 8, "minute": 44, "second": 12}
